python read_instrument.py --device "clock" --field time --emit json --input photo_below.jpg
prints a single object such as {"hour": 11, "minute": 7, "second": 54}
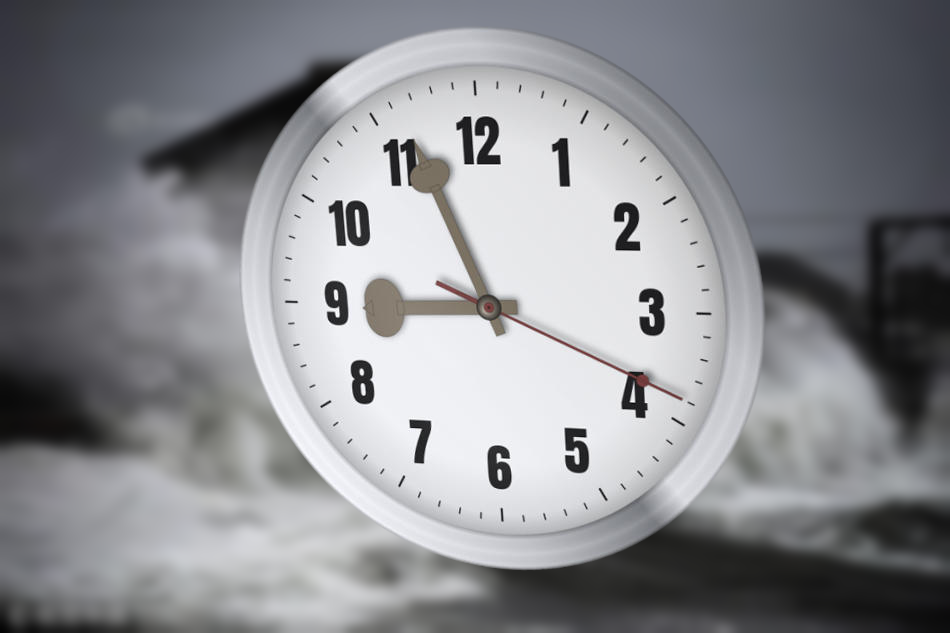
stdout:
{"hour": 8, "minute": 56, "second": 19}
